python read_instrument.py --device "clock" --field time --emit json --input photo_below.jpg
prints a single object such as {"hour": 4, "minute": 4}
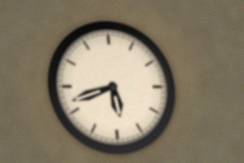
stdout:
{"hour": 5, "minute": 42}
